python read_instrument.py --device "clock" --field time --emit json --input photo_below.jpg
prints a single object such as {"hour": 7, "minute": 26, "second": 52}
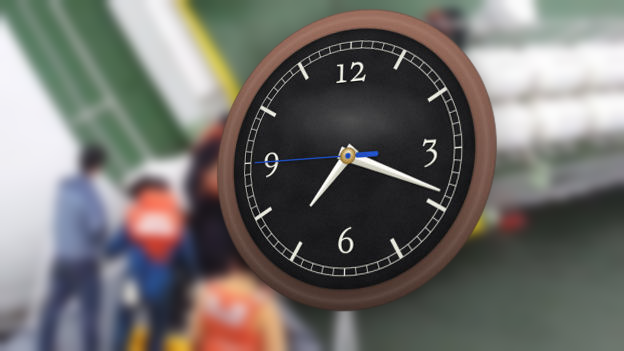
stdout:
{"hour": 7, "minute": 18, "second": 45}
